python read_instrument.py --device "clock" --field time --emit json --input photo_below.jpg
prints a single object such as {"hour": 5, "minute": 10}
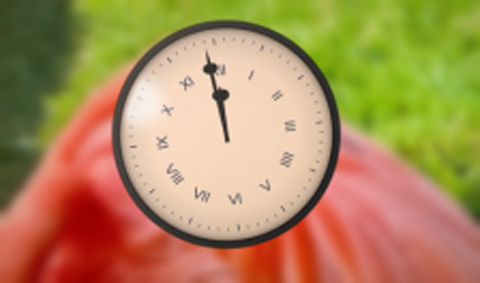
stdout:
{"hour": 11, "minute": 59}
